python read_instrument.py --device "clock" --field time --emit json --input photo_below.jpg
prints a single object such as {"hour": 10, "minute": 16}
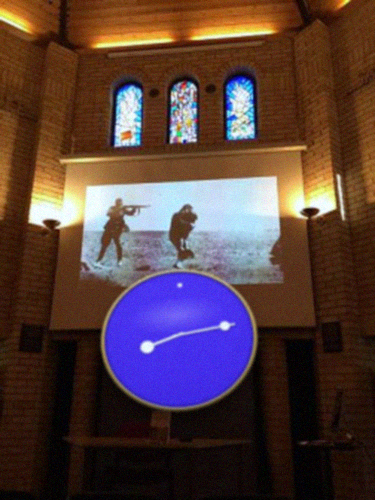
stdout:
{"hour": 8, "minute": 13}
